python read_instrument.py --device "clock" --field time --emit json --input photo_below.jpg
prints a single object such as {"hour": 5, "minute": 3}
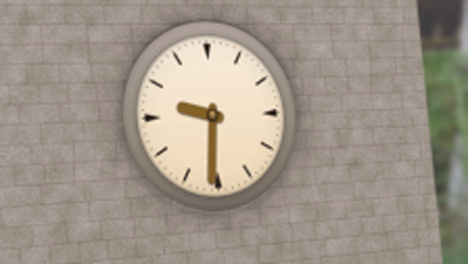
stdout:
{"hour": 9, "minute": 31}
